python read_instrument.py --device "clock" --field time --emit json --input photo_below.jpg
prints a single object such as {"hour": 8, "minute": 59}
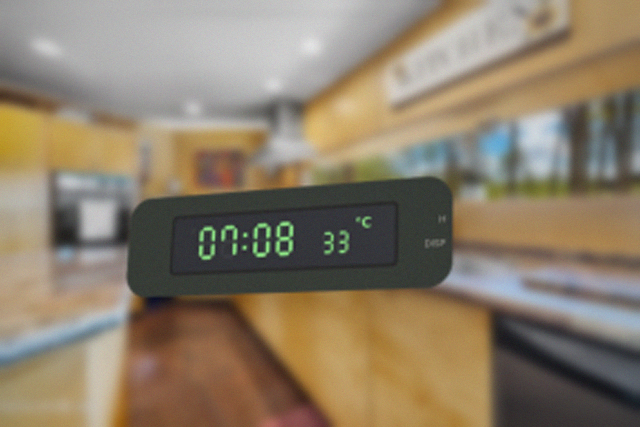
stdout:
{"hour": 7, "minute": 8}
